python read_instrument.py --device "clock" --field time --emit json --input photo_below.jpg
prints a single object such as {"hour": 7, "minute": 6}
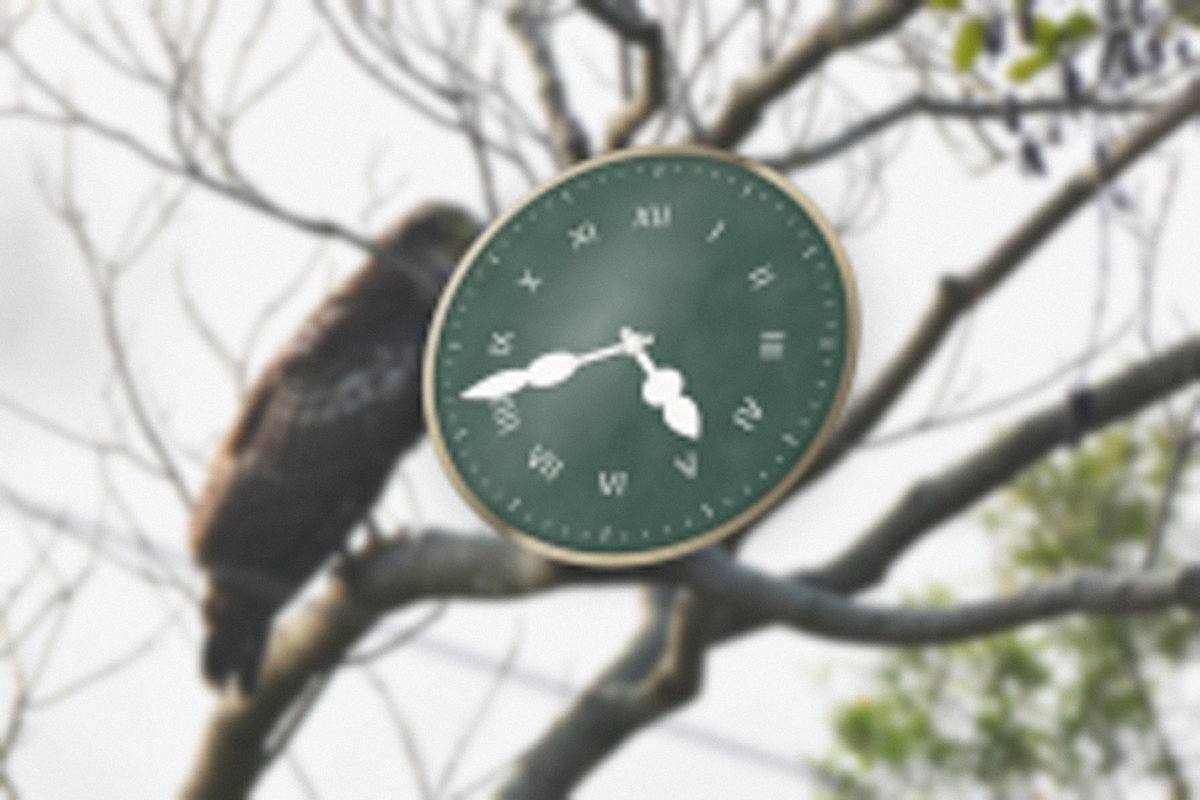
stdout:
{"hour": 4, "minute": 42}
